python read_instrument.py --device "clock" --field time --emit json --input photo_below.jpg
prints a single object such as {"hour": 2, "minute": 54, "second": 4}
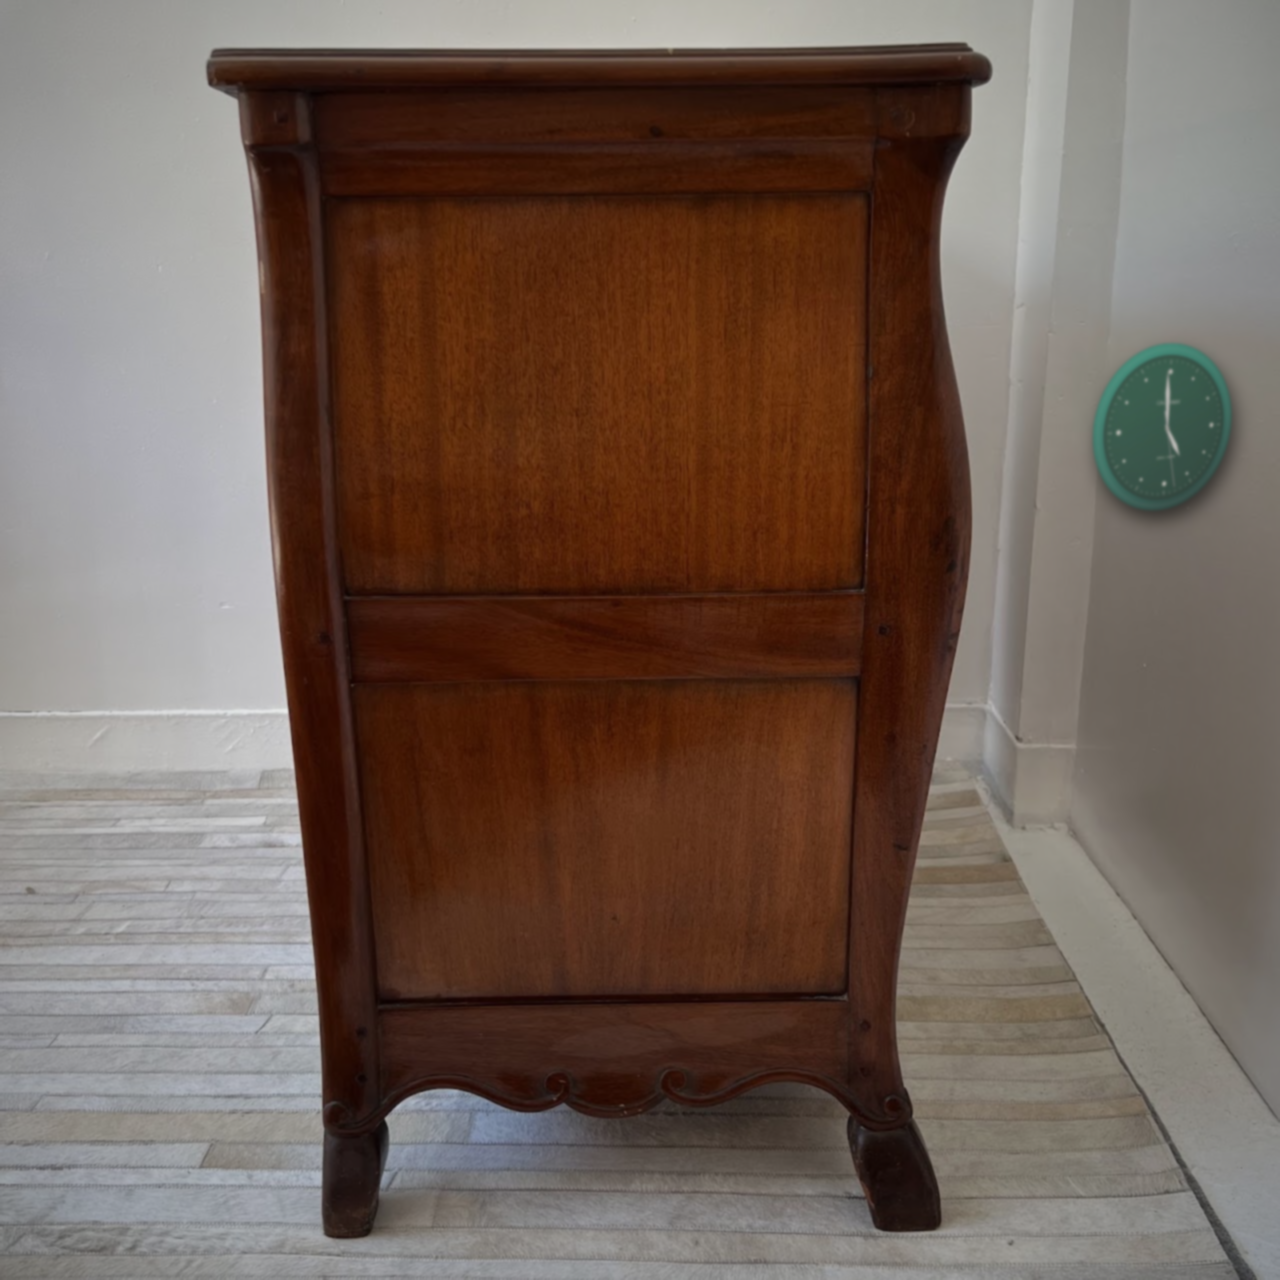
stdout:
{"hour": 4, "minute": 59, "second": 28}
